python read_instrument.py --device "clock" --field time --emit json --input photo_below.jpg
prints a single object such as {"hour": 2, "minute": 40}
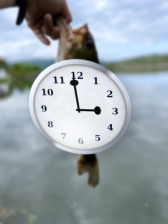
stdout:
{"hour": 2, "minute": 59}
